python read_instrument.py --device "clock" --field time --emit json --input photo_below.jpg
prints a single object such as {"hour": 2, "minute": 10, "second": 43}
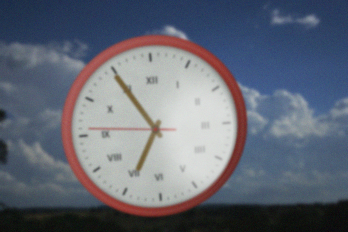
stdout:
{"hour": 6, "minute": 54, "second": 46}
